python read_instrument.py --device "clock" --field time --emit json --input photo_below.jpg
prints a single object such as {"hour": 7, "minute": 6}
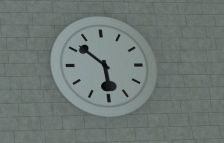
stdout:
{"hour": 5, "minute": 52}
